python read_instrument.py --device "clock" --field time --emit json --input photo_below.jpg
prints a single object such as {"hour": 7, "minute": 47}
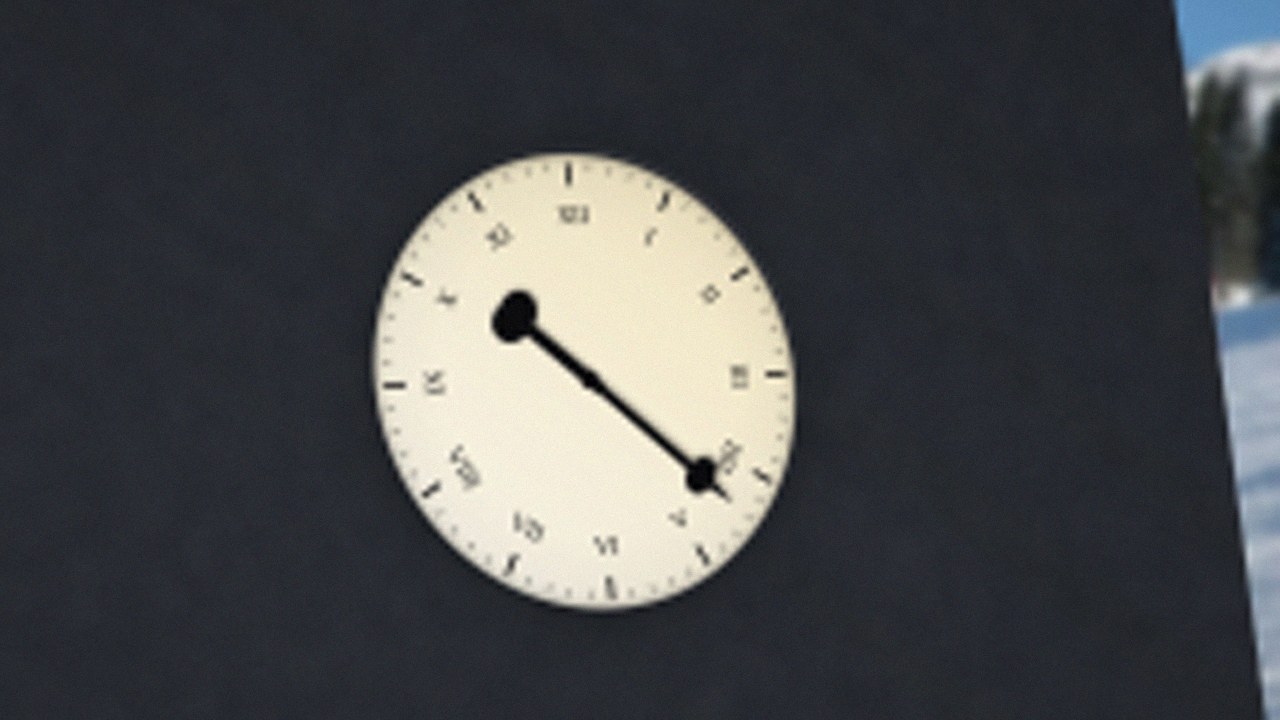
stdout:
{"hour": 10, "minute": 22}
